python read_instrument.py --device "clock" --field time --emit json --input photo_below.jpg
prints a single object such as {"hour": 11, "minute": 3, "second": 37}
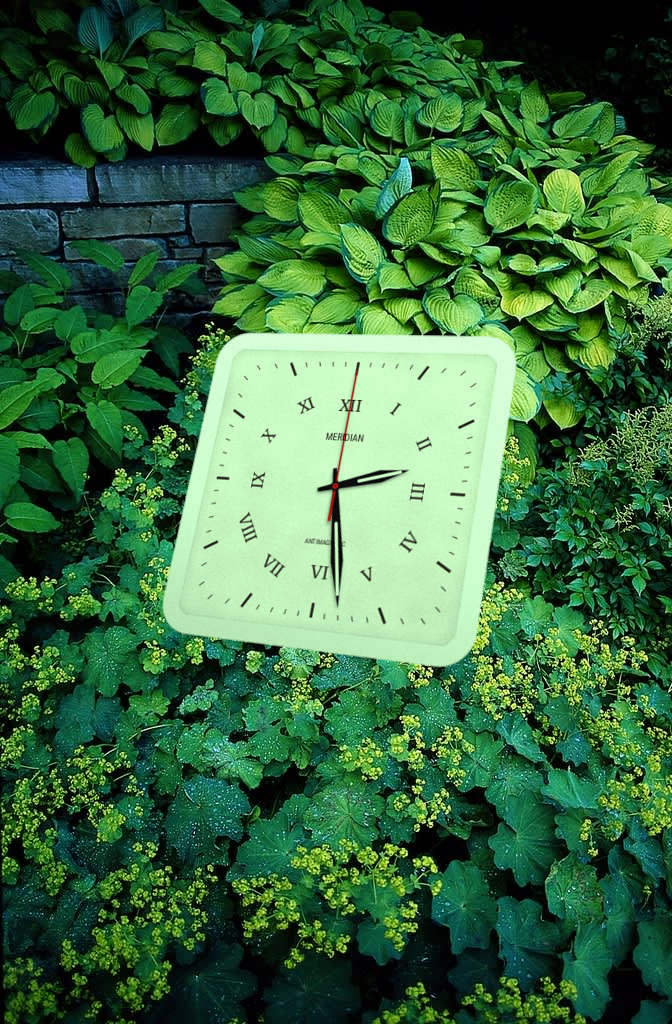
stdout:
{"hour": 2, "minute": 28, "second": 0}
